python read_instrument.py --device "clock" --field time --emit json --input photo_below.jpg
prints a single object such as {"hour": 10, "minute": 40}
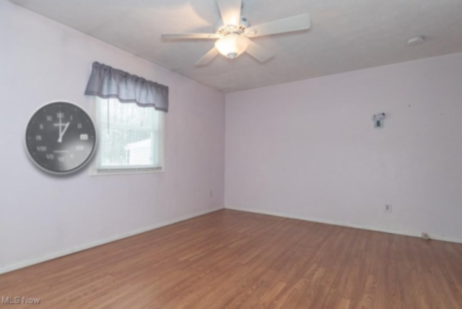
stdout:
{"hour": 1, "minute": 0}
